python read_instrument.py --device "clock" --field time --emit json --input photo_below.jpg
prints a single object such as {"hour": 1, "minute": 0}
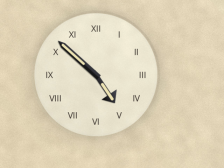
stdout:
{"hour": 4, "minute": 52}
